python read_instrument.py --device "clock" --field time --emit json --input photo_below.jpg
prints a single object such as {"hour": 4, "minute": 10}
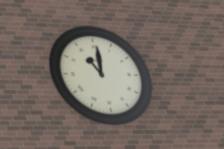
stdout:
{"hour": 11, "minute": 1}
